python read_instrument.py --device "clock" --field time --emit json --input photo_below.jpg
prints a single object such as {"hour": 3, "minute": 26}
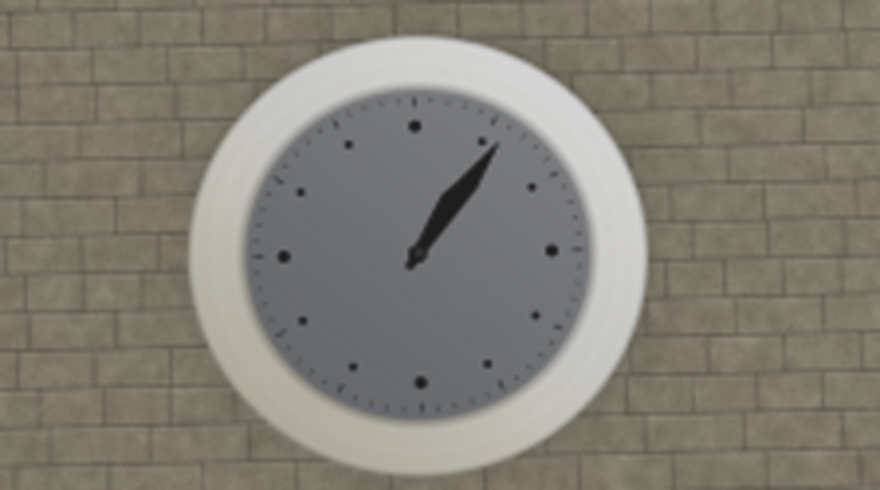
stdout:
{"hour": 1, "minute": 6}
